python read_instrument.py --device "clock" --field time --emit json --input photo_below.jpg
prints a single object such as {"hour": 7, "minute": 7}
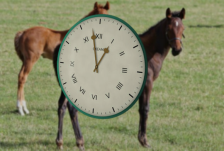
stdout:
{"hour": 12, "minute": 58}
